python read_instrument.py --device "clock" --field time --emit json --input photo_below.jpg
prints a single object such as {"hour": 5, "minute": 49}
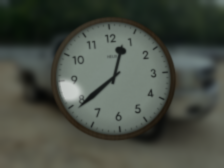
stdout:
{"hour": 12, "minute": 39}
